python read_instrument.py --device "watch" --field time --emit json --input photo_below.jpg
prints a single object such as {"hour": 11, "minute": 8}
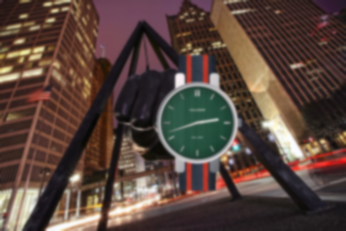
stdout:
{"hour": 2, "minute": 42}
